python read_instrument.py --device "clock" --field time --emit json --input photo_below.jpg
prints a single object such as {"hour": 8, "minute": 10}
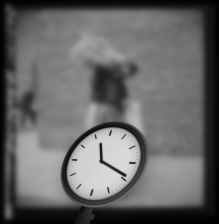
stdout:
{"hour": 11, "minute": 19}
